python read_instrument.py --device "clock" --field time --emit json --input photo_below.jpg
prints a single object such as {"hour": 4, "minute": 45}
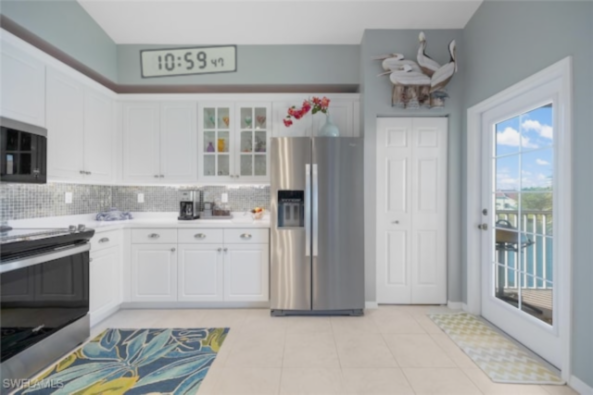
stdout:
{"hour": 10, "minute": 59}
